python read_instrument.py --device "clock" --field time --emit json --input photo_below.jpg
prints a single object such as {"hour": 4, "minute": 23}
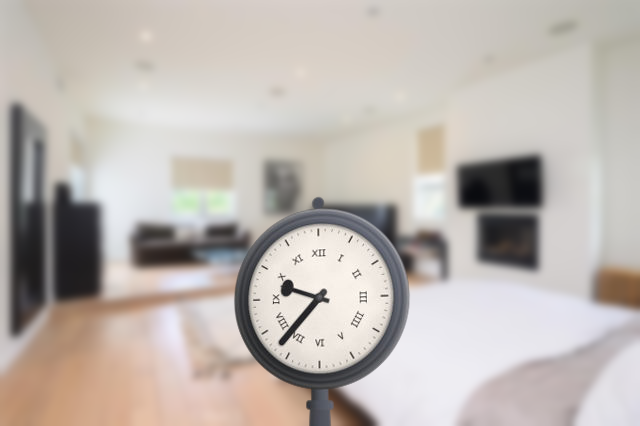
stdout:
{"hour": 9, "minute": 37}
